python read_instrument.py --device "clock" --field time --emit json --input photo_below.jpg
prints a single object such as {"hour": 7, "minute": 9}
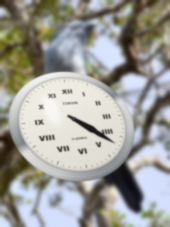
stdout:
{"hour": 4, "minute": 22}
